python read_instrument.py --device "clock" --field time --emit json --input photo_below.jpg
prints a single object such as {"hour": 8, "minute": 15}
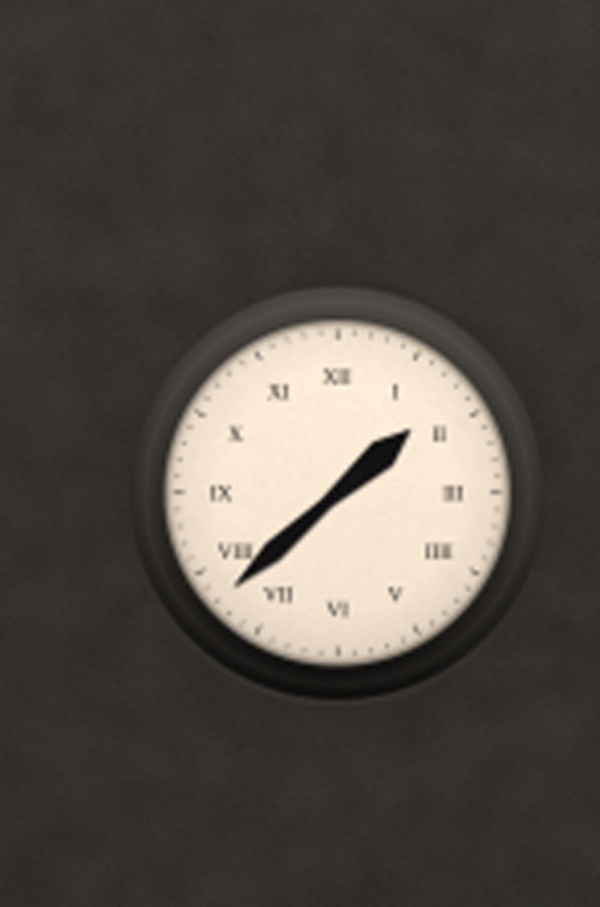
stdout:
{"hour": 1, "minute": 38}
